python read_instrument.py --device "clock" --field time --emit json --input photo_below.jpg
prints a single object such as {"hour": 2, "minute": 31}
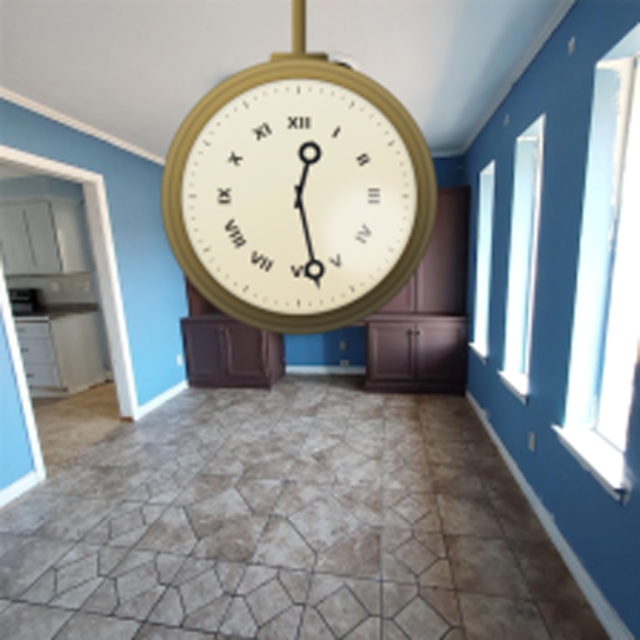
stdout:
{"hour": 12, "minute": 28}
